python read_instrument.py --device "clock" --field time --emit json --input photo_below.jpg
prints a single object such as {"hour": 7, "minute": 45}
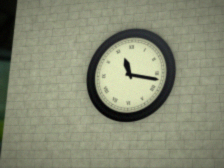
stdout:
{"hour": 11, "minute": 17}
